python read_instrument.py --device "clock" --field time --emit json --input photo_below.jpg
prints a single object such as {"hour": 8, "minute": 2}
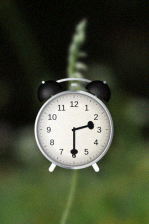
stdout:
{"hour": 2, "minute": 30}
